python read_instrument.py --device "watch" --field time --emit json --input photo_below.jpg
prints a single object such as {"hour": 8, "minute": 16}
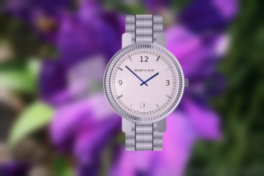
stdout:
{"hour": 1, "minute": 52}
